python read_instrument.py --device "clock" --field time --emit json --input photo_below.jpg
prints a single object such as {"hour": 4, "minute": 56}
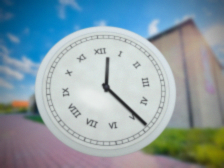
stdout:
{"hour": 12, "minute": 24}
